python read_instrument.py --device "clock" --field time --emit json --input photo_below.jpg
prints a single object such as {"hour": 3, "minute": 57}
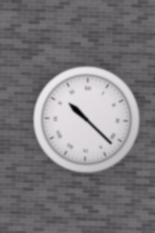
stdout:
{"hour": 10, "minute": 22}
